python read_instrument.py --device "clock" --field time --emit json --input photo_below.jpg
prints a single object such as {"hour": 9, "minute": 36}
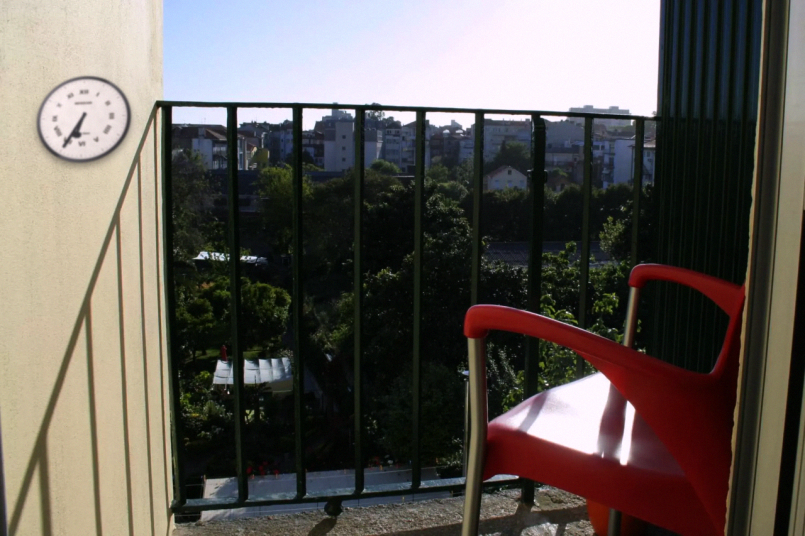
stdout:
{"hour": 6, "minute": 35}
